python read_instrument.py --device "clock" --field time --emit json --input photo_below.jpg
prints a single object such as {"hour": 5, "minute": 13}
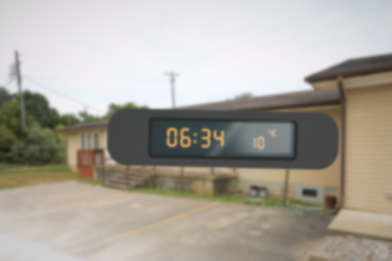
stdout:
{"hour": 6, "minute": 34}
